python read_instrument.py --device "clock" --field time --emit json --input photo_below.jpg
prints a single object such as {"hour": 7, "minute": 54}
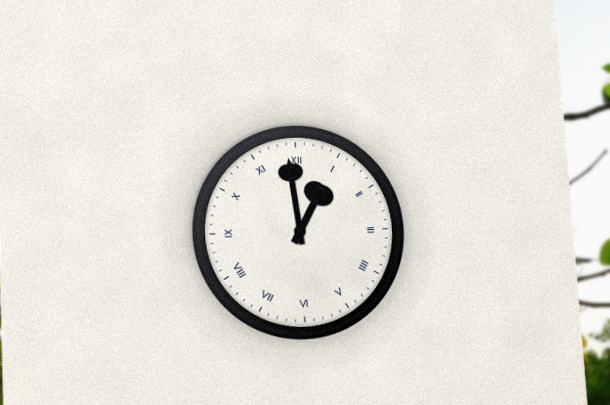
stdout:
{"hour": 12, "minute": 59}
